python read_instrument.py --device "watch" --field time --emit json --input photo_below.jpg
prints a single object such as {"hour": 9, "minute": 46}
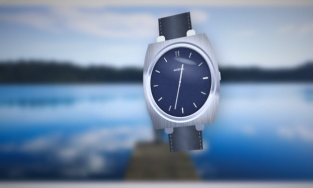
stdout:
{"hour": 12, "minute": 33}
